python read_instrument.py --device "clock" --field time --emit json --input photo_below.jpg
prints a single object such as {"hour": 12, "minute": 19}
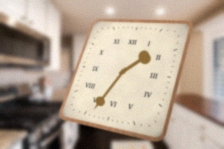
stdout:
{"hour": 1, "minute": 34}
